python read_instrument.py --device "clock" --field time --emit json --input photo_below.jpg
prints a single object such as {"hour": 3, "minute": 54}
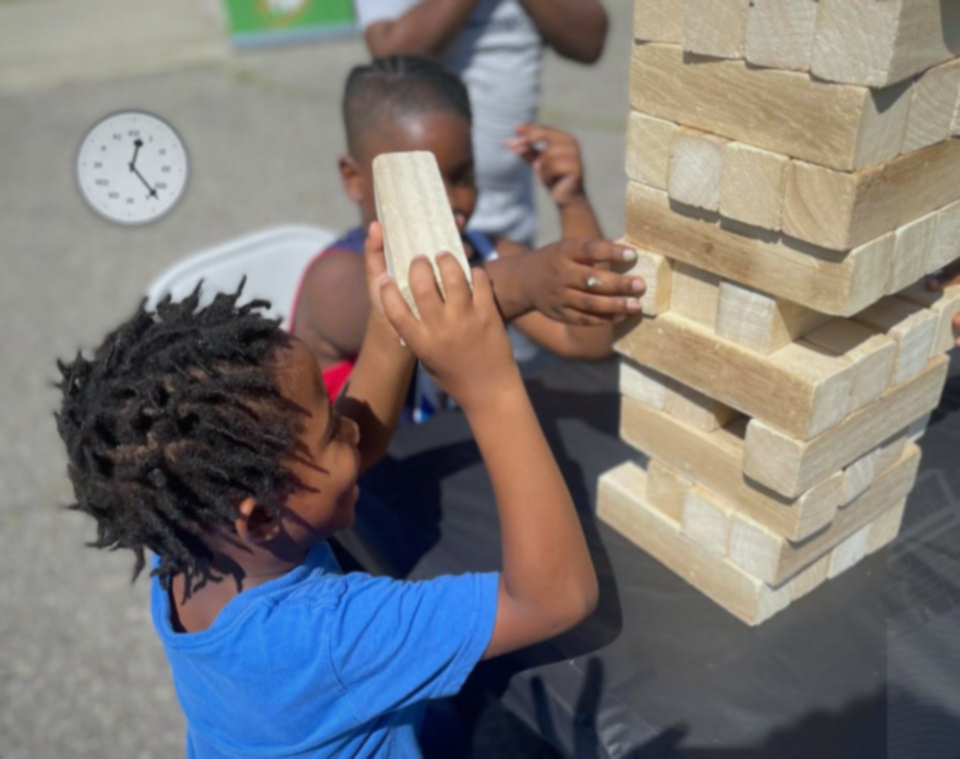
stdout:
{"hour": 12, "minute": 23}
